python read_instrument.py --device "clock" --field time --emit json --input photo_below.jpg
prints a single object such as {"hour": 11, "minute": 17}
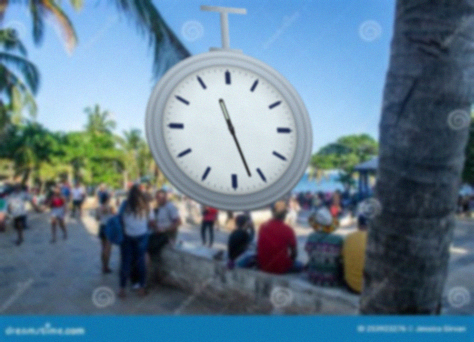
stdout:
{"hour": 11, "minute": 27}
